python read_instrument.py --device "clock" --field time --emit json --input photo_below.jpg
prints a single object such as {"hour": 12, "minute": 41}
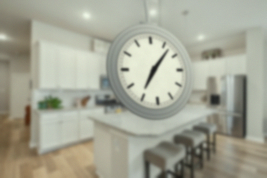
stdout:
{"hour": 7, "minute": 7}
